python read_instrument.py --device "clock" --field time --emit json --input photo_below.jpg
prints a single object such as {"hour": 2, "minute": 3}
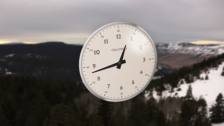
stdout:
{"hour": 12, "minute": 43}
